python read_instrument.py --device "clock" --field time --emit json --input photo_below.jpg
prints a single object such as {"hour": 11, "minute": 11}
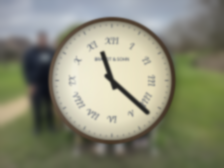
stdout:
{"hour": 11, "minute": 22}
